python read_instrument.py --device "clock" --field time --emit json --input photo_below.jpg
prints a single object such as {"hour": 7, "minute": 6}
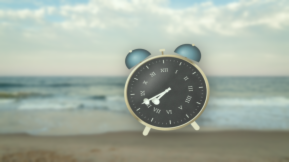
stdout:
{"hour": 7, "minute": 41}
